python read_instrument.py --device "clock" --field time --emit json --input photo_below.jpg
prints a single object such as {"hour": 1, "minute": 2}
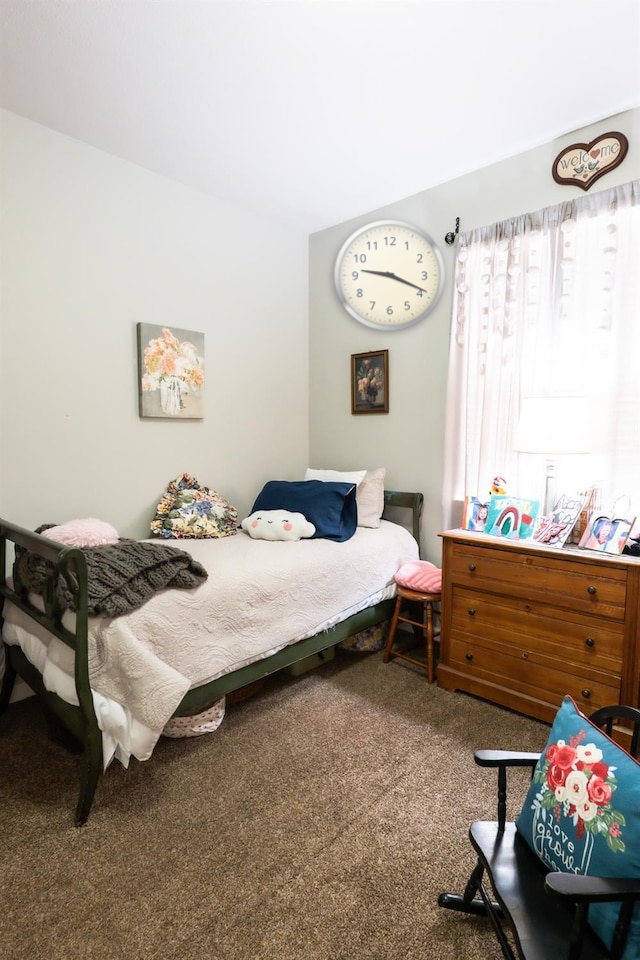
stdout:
{"hour": 9, "minute": 19}
